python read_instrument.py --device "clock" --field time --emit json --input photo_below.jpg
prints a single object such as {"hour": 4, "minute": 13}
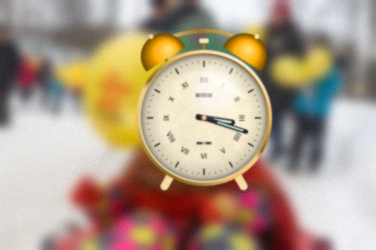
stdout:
{"hour": 3, "minute": 18}
